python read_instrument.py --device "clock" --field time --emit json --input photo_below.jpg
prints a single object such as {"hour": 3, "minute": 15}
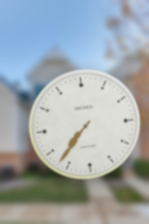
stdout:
{"hour": 7, "minute": 37}
